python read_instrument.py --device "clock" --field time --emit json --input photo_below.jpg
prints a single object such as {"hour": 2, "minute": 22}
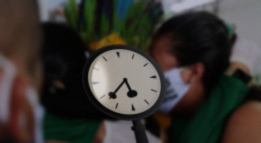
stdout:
{"hour": 5, "minute": 38}
